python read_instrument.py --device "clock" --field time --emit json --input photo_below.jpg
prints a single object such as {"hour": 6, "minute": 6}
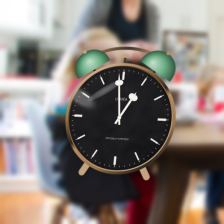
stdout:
{"hour": 12, "minute": 59}
